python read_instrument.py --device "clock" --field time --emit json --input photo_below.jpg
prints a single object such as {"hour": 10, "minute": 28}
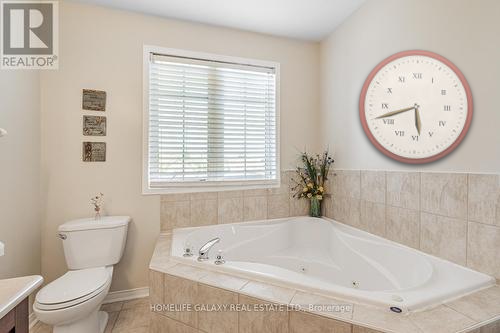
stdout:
{"hour": 5, "minute": 42}
